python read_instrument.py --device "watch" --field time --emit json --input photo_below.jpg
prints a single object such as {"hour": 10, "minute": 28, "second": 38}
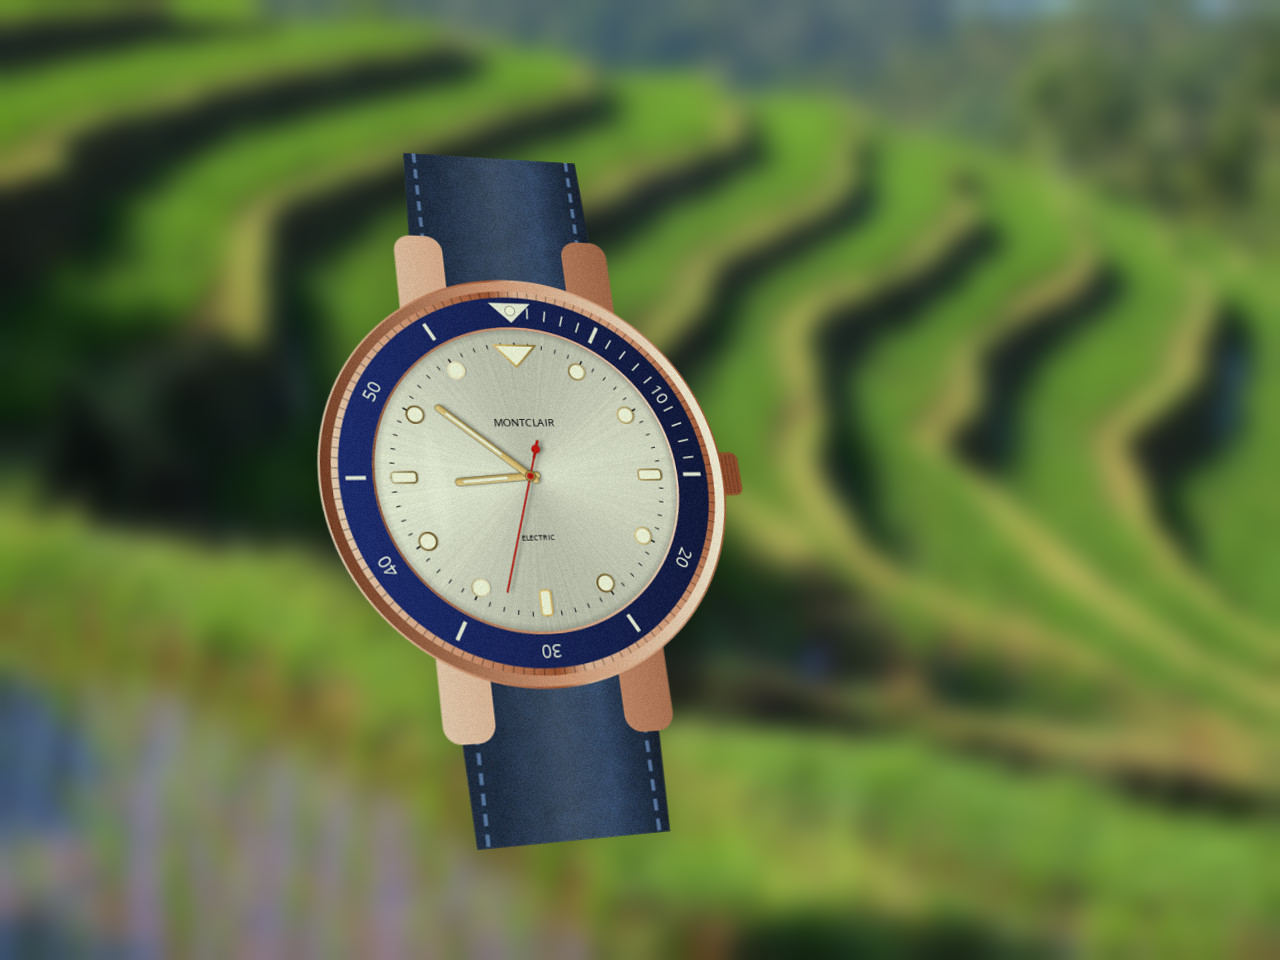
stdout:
{"hour": 8, "minute": 51, "second": 33}
